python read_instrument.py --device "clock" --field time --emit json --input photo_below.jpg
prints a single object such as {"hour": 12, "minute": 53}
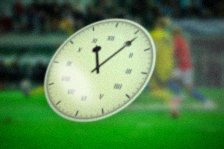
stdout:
{"hour": 11, "minute": 6}
